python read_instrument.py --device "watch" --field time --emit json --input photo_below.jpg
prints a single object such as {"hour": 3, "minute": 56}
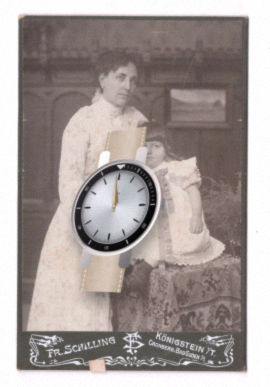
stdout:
{"hour": 11, "minute": 59}
